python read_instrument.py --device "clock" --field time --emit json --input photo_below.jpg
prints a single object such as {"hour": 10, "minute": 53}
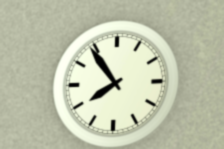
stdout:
{"hour": 7, "minute": 54}
